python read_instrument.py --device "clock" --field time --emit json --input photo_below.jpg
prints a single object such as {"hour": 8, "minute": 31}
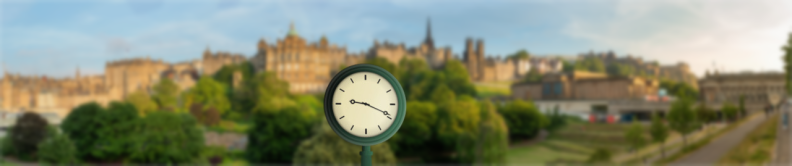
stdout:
{"hour": 9, "minute": 19}
